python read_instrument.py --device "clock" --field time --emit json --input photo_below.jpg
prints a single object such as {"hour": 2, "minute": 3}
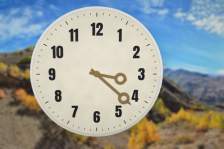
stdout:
{"hour": 3, "minute": 22}
